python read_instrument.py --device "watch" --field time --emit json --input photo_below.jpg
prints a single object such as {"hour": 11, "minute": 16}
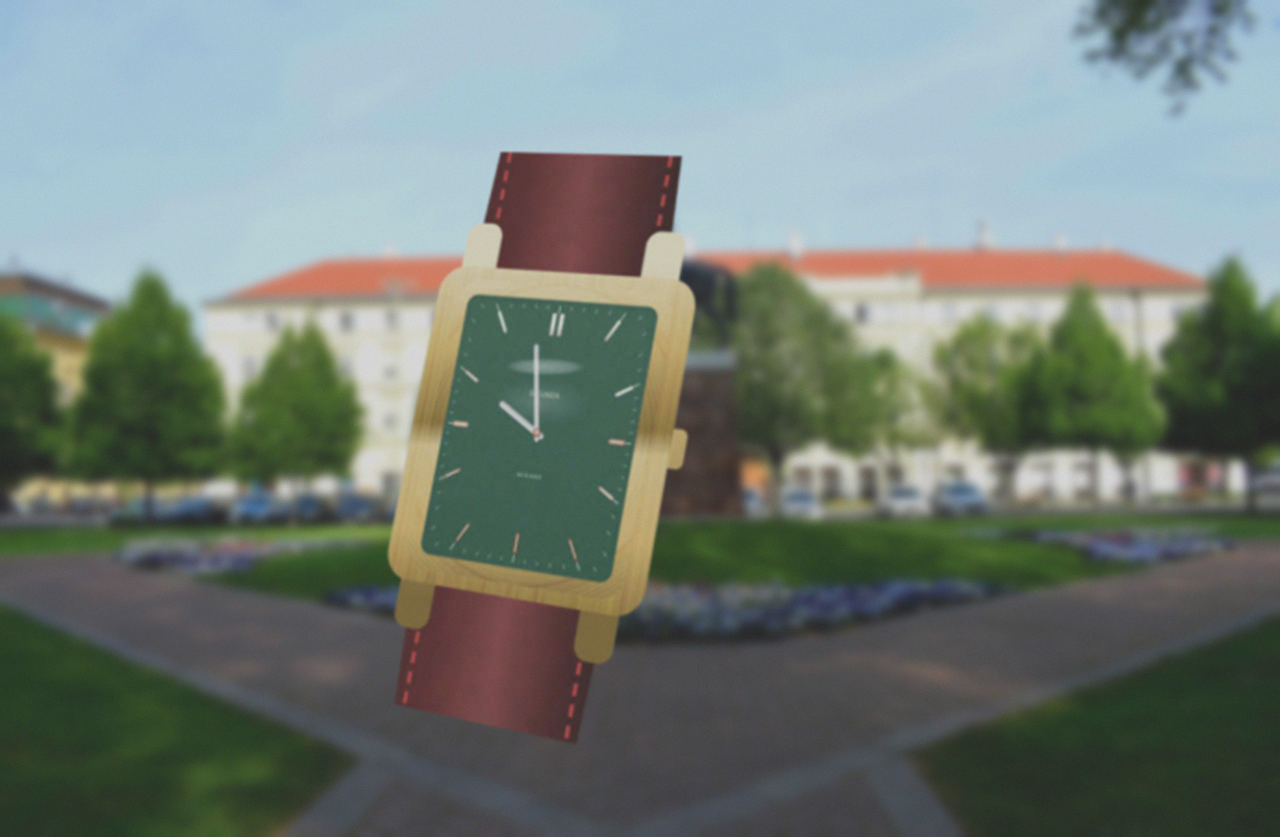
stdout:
{"hour": 9, "minute": 58}
